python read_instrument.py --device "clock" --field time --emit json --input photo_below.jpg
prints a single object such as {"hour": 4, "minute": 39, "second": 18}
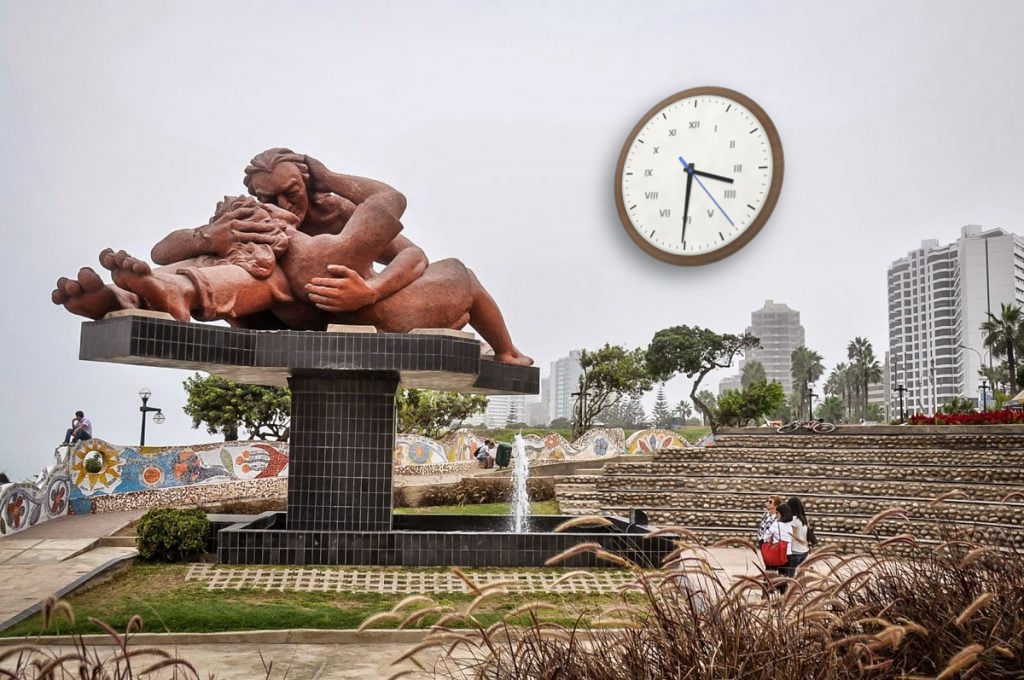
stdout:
{"hour": 3, "minute": 30, "second": 23}
